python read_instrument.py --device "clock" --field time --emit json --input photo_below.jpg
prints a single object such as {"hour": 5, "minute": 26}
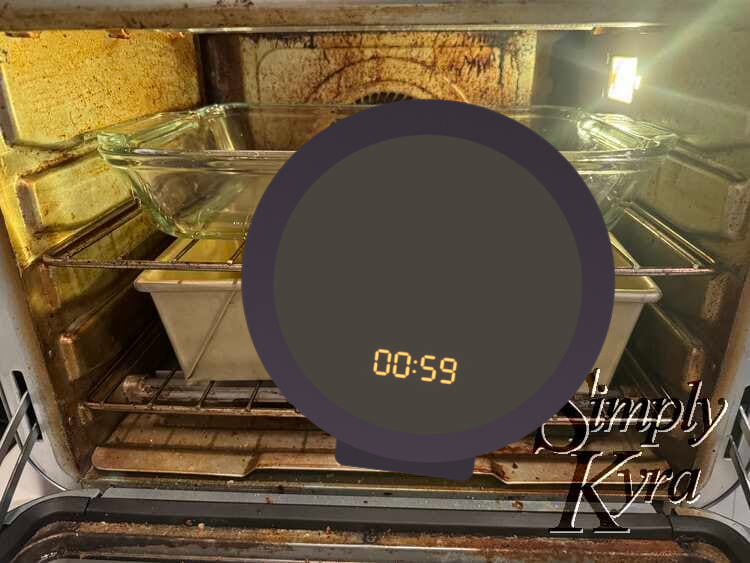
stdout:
{"hour": 0, "minute": 59}
